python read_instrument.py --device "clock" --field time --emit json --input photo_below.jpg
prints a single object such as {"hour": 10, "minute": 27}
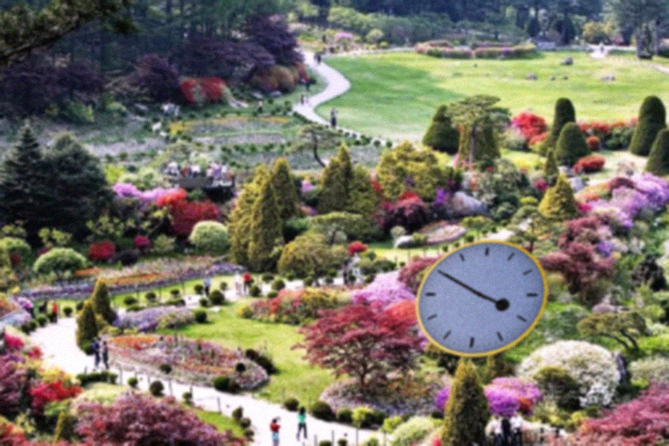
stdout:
{"hour": 3, "minute": 50}
